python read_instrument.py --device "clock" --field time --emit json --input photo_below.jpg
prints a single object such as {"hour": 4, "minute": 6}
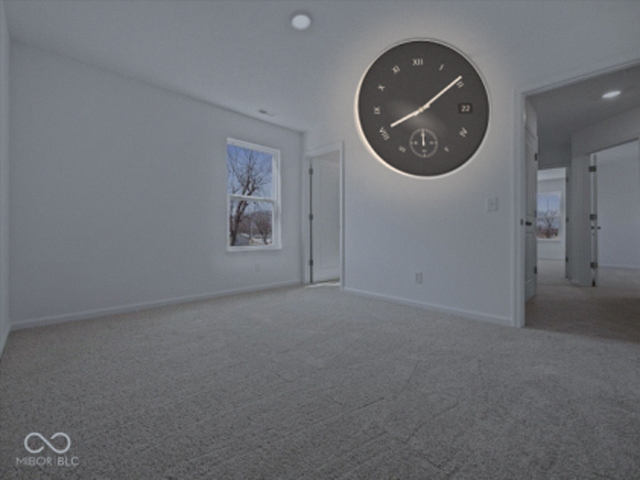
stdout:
{"hour": 8, "minute": 9}
